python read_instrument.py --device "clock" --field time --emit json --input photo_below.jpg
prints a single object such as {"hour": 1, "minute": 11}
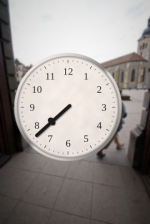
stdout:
{"hour": 7, "minute": 38}
